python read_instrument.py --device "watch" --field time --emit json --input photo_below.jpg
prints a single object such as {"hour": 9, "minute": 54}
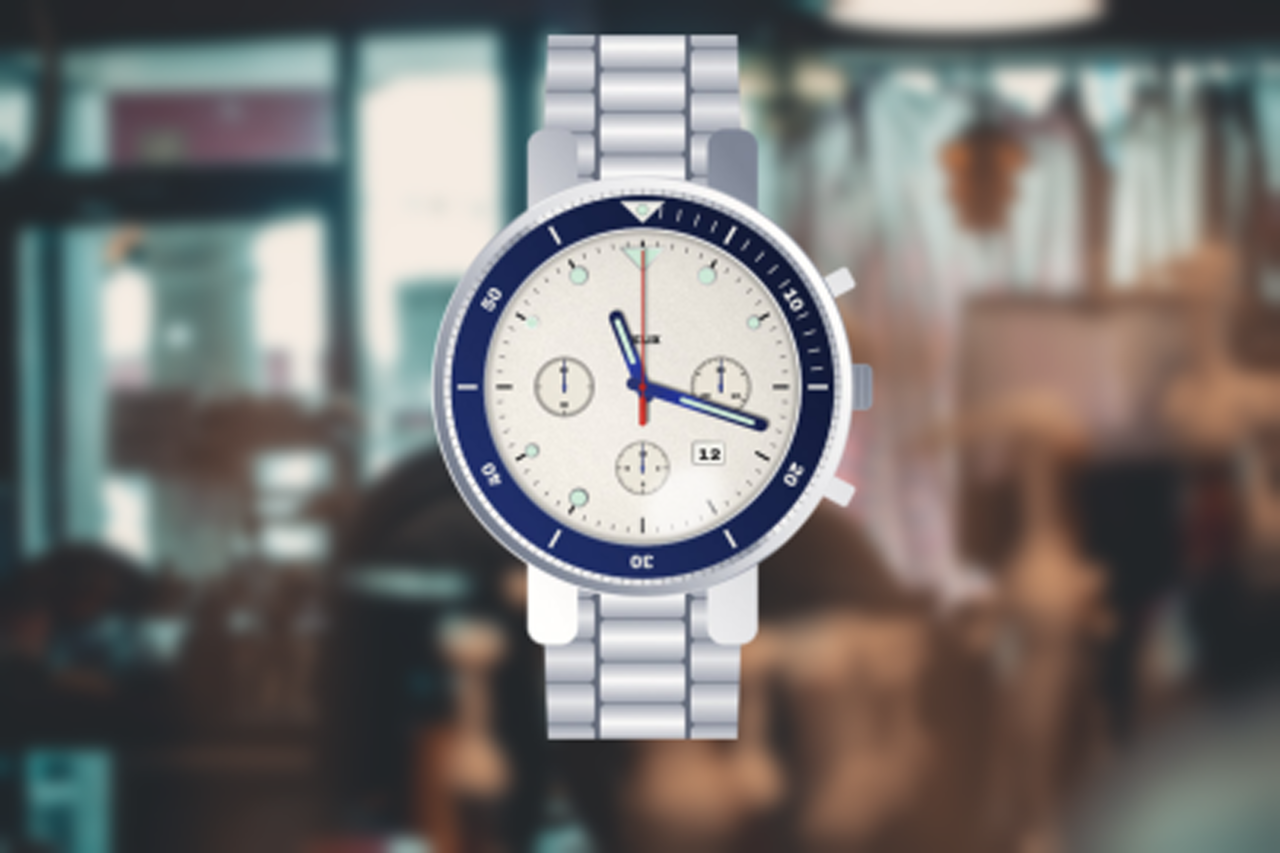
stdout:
{"hour": 11, "minute": 18}
